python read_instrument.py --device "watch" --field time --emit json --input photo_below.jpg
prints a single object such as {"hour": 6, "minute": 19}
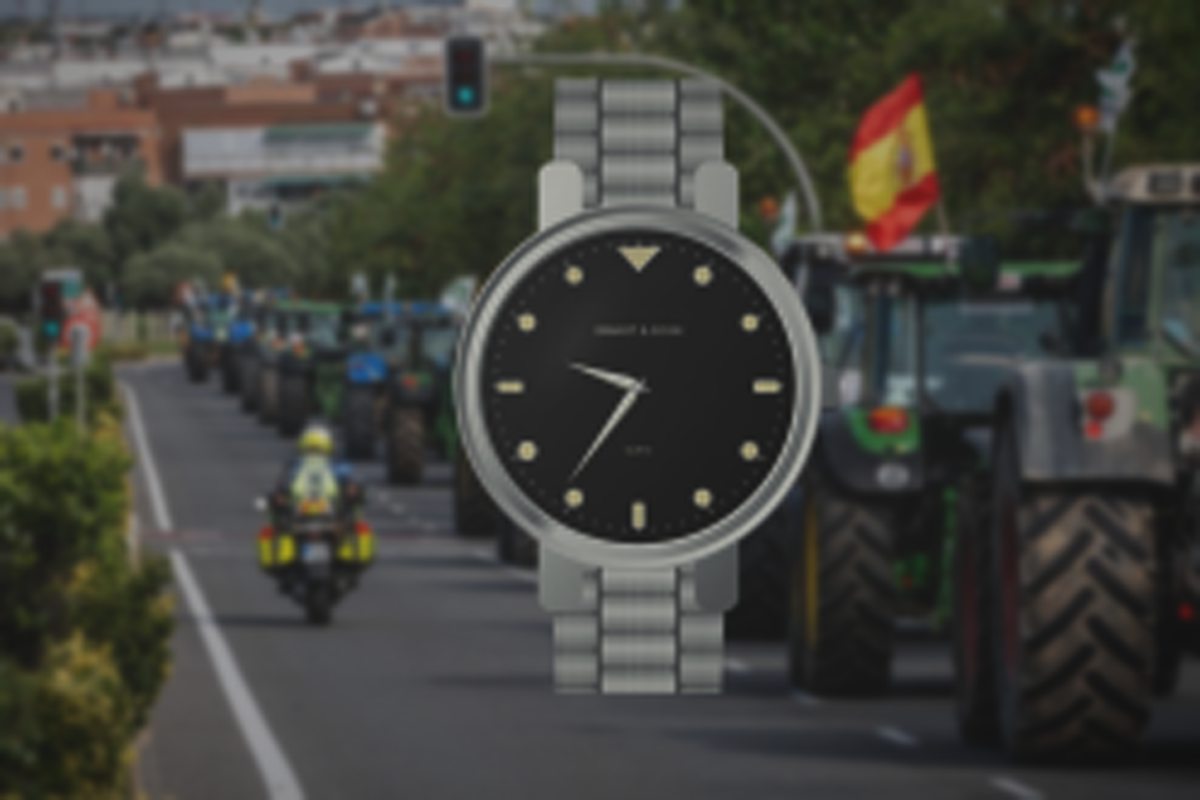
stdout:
{"hour": 9, "minute": 36}
